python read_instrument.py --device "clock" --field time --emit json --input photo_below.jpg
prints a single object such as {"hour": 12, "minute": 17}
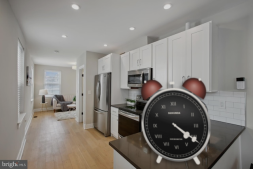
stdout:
{"hour": 4, "minute": 21}
